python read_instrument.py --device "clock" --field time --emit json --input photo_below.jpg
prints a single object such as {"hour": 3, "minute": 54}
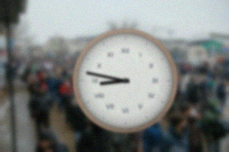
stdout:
{"hour": 8, "minute": 47}
